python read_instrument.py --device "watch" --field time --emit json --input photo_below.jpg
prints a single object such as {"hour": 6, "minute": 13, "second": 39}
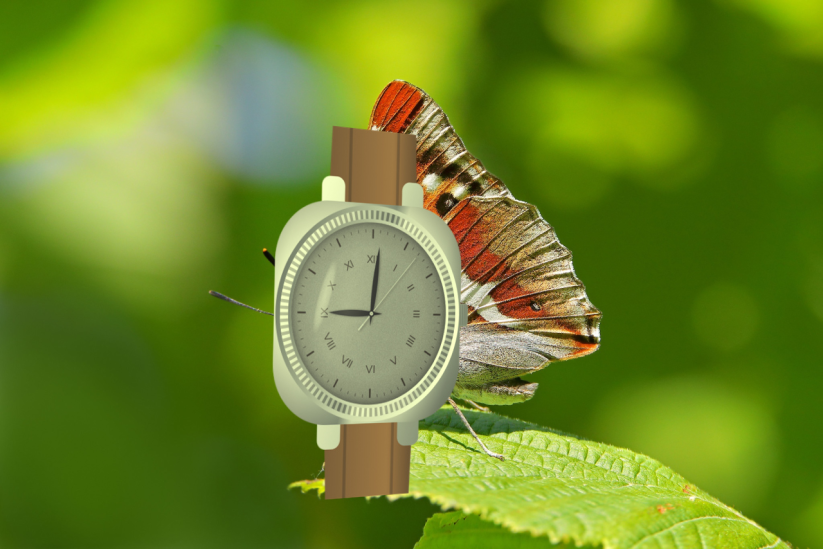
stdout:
{"hour": 9, "minute": 1, "second": 7}
